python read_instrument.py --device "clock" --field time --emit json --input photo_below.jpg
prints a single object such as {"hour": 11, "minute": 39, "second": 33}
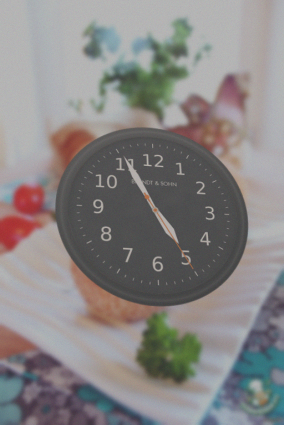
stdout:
{"hour": 4, "minute": 55, "second": 25}
